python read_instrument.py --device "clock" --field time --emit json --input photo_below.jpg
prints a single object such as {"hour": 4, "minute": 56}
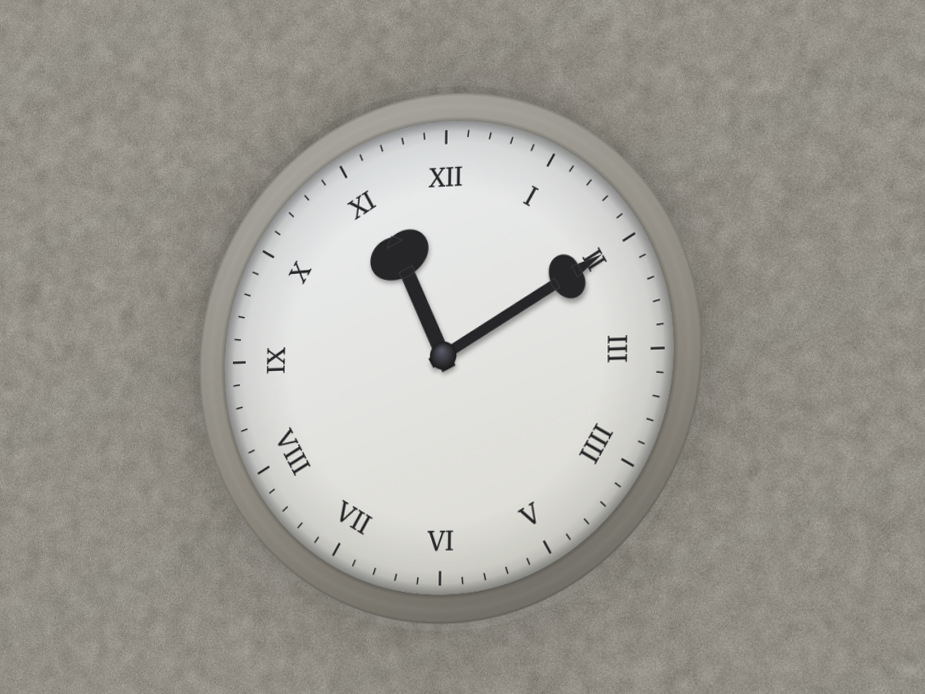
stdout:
{"hour": 11, "minute": 10}
